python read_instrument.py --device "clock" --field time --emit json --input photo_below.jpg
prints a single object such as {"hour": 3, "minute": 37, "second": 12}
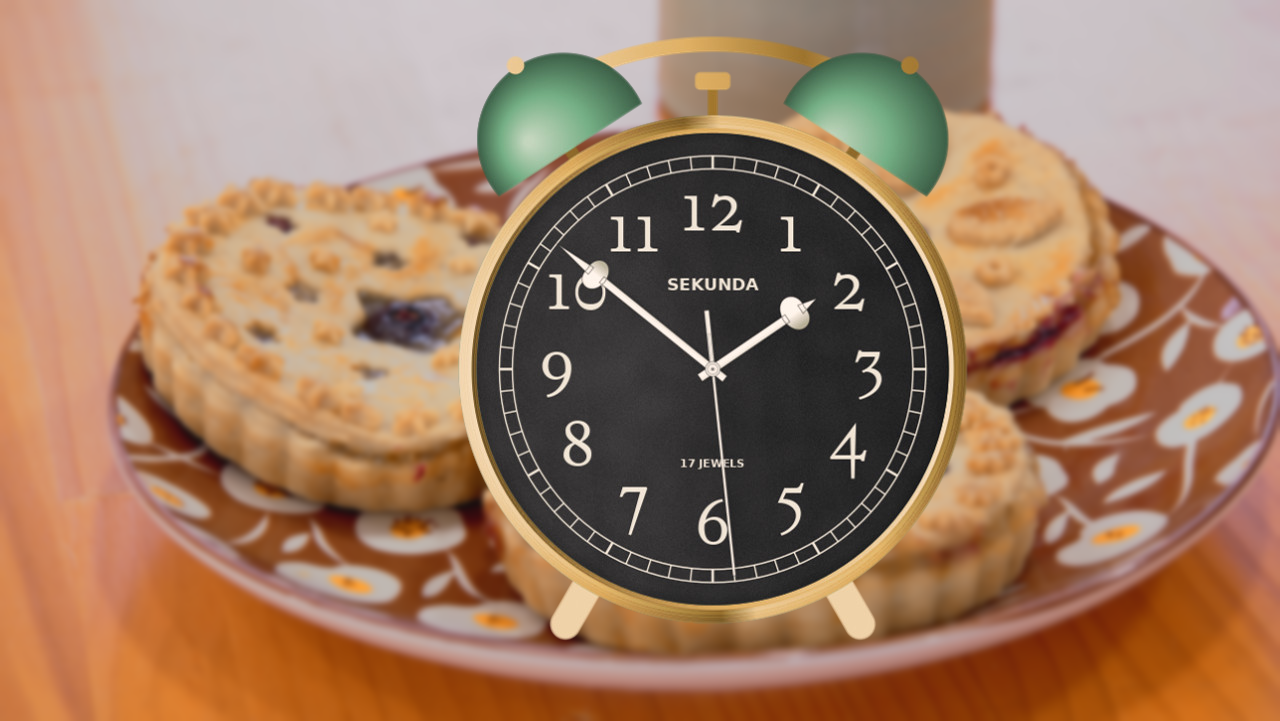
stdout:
{"hour": 1, "minute": 51, "second": 29}
